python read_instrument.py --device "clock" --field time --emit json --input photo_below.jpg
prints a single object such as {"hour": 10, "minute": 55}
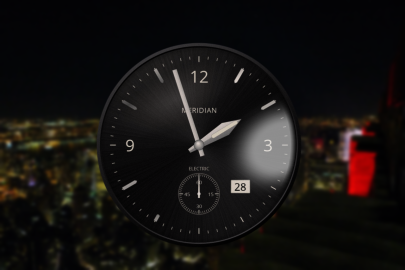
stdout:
{"hour": 1, "minute": 57}
